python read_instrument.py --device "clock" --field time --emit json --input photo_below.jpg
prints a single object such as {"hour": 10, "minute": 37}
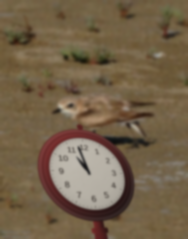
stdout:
{"hour": 10, "minute": 58}
